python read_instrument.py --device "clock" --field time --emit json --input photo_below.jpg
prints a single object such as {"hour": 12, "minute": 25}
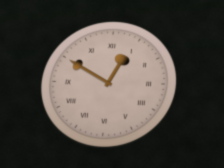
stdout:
{"hour": 12, "minute": 50}
